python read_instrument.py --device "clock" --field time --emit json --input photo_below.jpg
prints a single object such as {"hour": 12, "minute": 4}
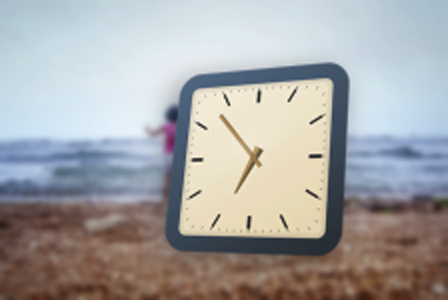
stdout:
{"hour": 6, "minute": 53}
